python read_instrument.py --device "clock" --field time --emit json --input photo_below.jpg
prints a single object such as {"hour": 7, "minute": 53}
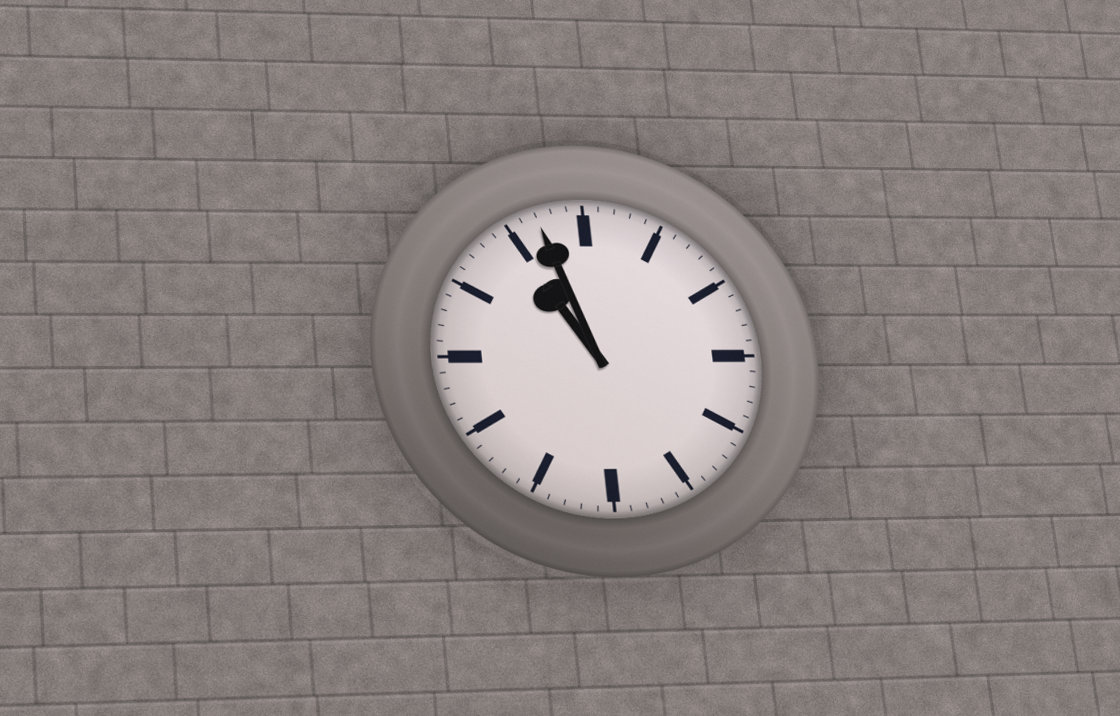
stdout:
{"hour": 10, "minute": 57}
